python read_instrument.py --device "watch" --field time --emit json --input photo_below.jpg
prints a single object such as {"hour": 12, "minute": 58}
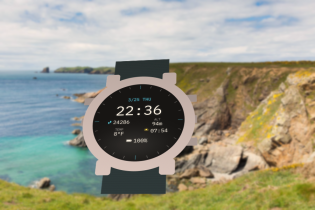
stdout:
{"hour": 22, "minute": 36}
